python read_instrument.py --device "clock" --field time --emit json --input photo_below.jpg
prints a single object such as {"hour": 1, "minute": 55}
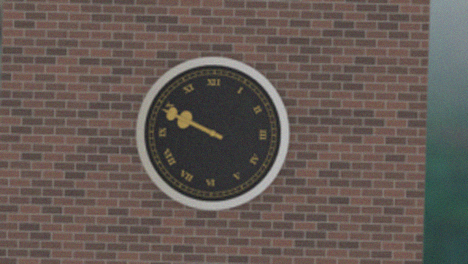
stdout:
{"hour": 9, "minute": 49}
